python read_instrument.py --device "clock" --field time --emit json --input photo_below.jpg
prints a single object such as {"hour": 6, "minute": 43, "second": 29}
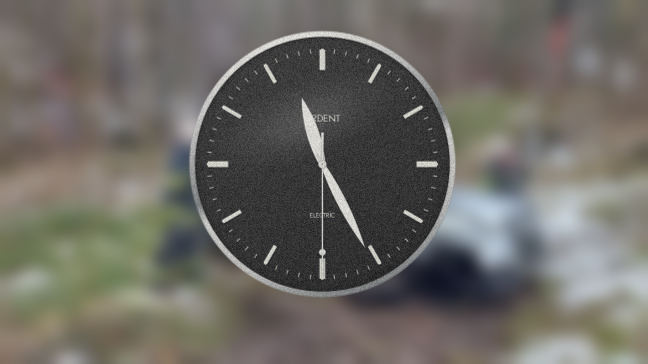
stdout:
{"hour": 11, "minute": 25, "second": 30}
